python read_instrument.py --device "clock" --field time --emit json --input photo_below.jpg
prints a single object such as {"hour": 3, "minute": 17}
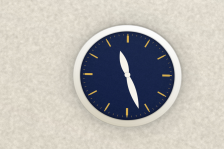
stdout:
{"hour": 11, "minute": 27}
